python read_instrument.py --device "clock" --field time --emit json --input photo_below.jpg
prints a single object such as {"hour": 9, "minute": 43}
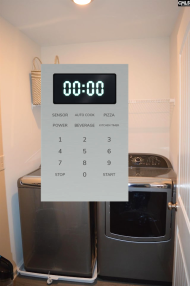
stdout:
{"hour": 0, "minute": 0}
